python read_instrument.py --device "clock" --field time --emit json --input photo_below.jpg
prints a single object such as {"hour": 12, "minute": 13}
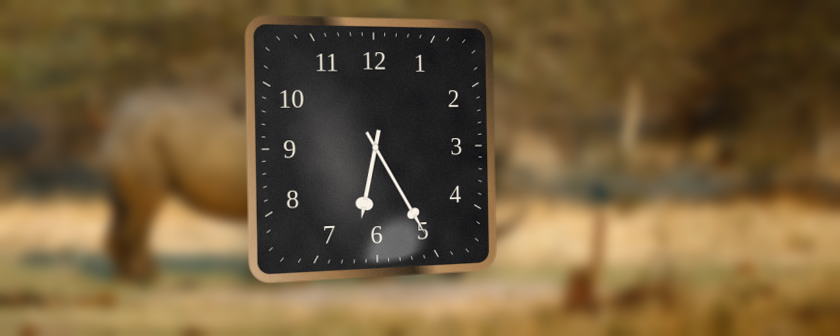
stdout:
{"hour": 6, "minute": 25}
